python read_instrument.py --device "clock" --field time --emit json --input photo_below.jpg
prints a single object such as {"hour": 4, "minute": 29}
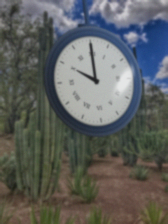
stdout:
{"hour": 10, "minute": 0}
